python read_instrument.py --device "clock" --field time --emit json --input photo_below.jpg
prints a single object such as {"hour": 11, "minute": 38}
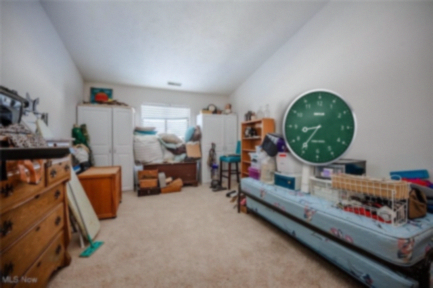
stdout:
{"hour": 8, "minute": 36}
